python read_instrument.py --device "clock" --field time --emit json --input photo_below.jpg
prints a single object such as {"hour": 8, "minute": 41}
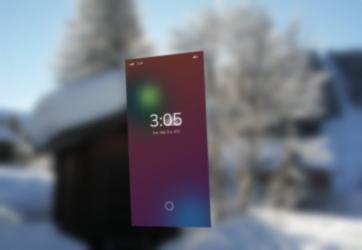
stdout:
{"hour": 3, "minute": 5}
